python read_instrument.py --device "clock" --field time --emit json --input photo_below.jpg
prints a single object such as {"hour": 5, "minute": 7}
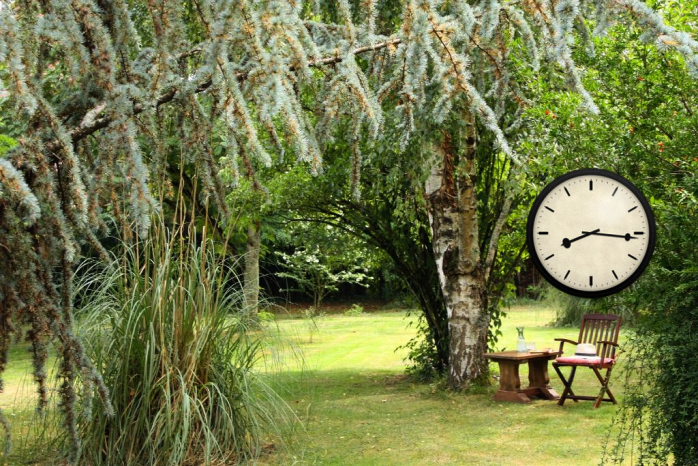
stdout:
{"hour": 8, "minute": 16}
